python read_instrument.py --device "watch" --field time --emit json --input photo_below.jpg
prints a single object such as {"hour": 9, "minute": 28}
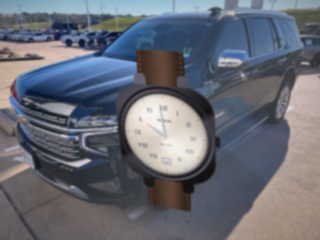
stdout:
{"hour": 9, "minute": 59}
